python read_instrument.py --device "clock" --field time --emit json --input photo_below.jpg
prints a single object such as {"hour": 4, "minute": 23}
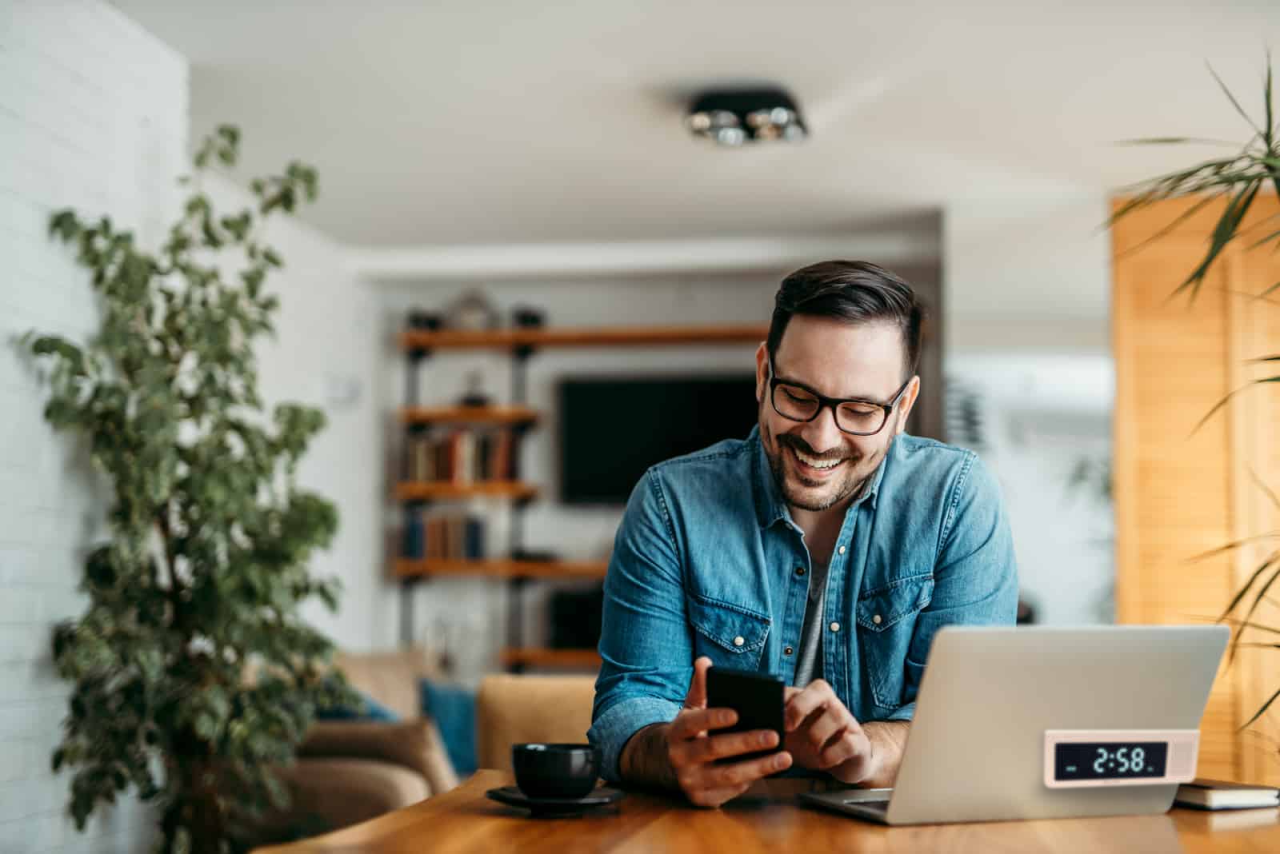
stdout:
{"hour": 2, "minute": 58}
